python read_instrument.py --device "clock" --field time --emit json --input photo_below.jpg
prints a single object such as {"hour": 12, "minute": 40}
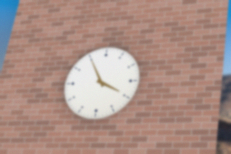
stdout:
{"hour": 3, "minute": 55}
